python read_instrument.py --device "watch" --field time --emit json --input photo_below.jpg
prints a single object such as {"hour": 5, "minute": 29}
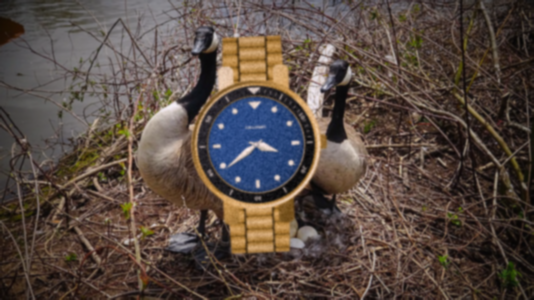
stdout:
{"hour": 3, "minute": 39}
